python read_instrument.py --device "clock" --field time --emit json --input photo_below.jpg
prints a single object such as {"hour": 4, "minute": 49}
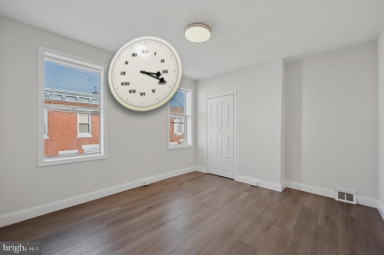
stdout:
{"hour": 3, "minute": 19}
